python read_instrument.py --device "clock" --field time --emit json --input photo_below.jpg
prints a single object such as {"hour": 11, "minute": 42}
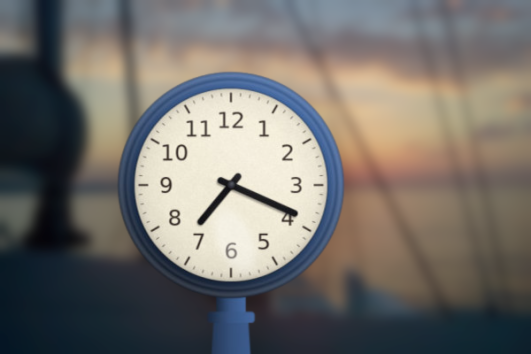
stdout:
{"hour": 7, "minute": 19}
